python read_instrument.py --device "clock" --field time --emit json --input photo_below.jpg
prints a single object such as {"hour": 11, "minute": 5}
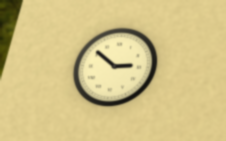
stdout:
{"hour": 2, "minute": 51}
